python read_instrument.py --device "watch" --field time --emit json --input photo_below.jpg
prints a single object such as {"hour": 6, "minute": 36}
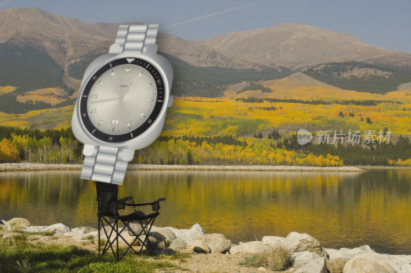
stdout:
{"hour": 12, "minute": 43}
